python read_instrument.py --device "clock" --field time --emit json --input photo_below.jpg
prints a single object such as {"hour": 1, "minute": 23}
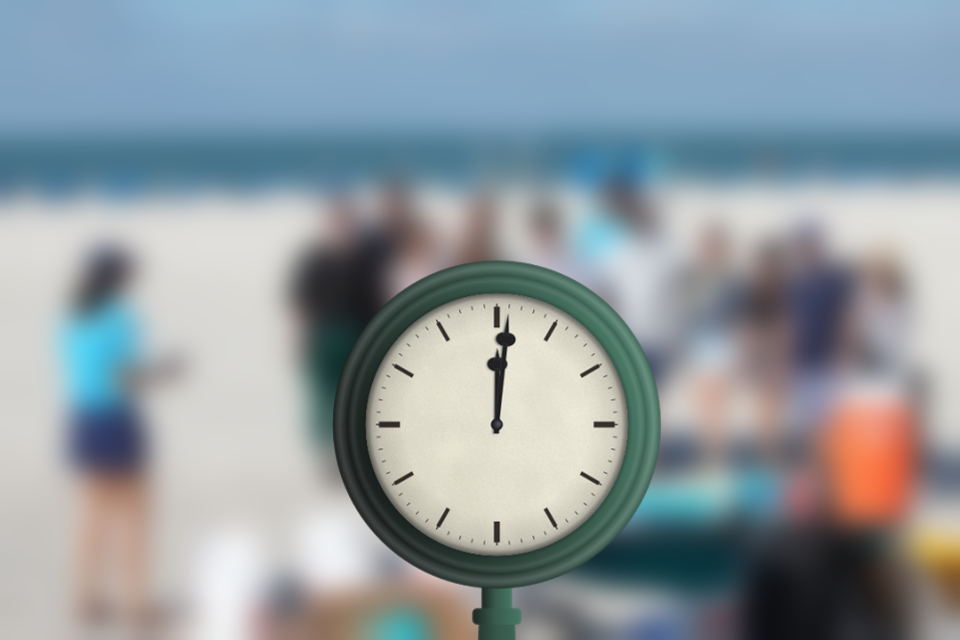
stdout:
{"hour": 12, "minute": 1}
